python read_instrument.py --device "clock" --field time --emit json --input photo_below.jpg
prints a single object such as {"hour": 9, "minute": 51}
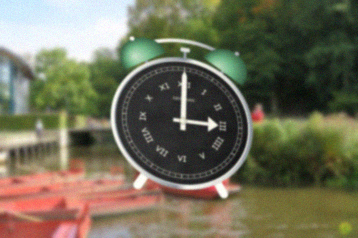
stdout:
{"hour": 3, "minute": 0}
